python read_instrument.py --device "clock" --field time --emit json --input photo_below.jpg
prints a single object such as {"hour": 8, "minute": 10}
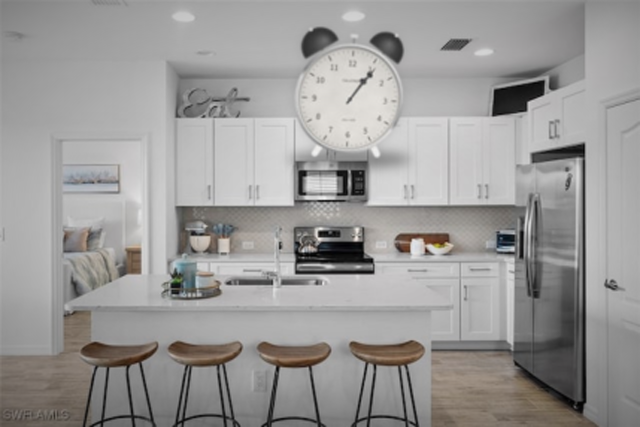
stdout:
{"hour": 1, "minute": 6}
